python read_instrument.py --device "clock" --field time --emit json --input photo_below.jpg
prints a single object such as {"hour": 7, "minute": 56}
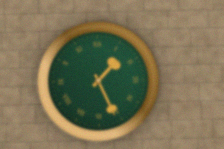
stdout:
{"hour": 1, "minute": 26}
